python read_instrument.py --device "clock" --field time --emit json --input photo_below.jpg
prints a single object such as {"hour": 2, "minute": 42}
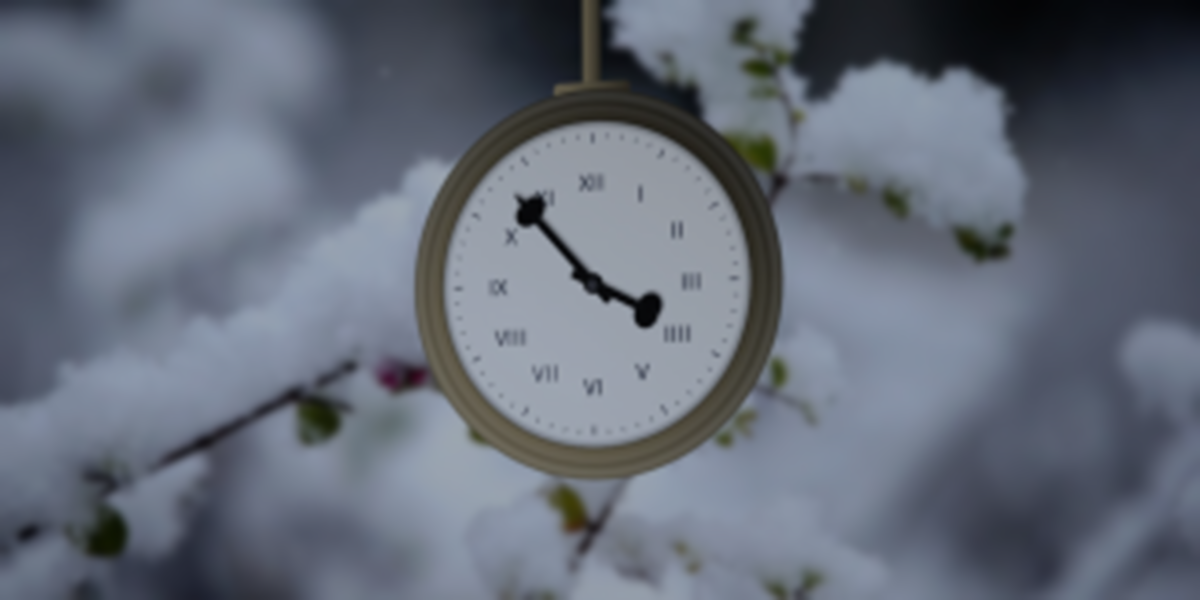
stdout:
{"hour": 3, "minute": 53}
